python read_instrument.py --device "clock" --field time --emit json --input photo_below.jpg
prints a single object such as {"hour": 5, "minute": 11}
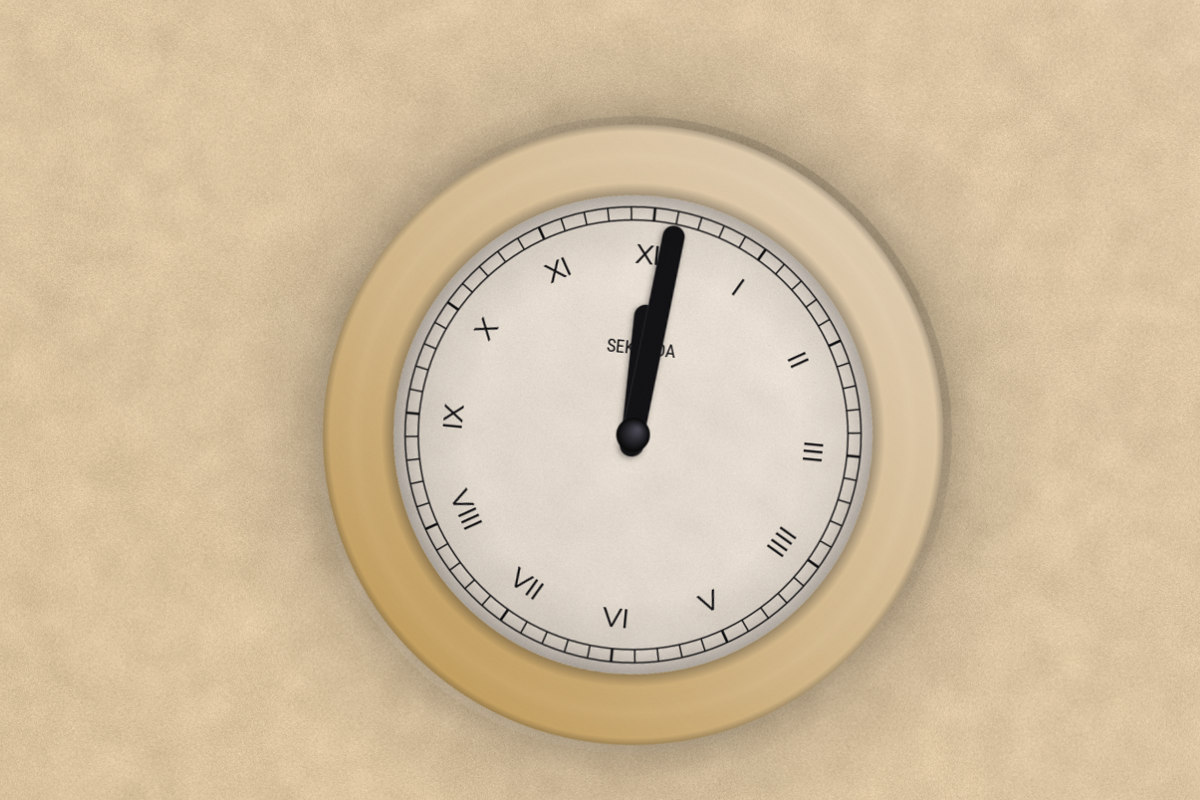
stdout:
{"hour": 12, "minute": 1}
